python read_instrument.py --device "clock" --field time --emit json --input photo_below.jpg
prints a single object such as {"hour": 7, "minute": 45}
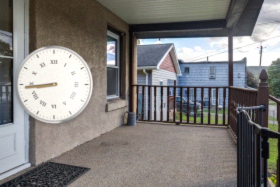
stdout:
{"hour": 8, "minute": 44}
